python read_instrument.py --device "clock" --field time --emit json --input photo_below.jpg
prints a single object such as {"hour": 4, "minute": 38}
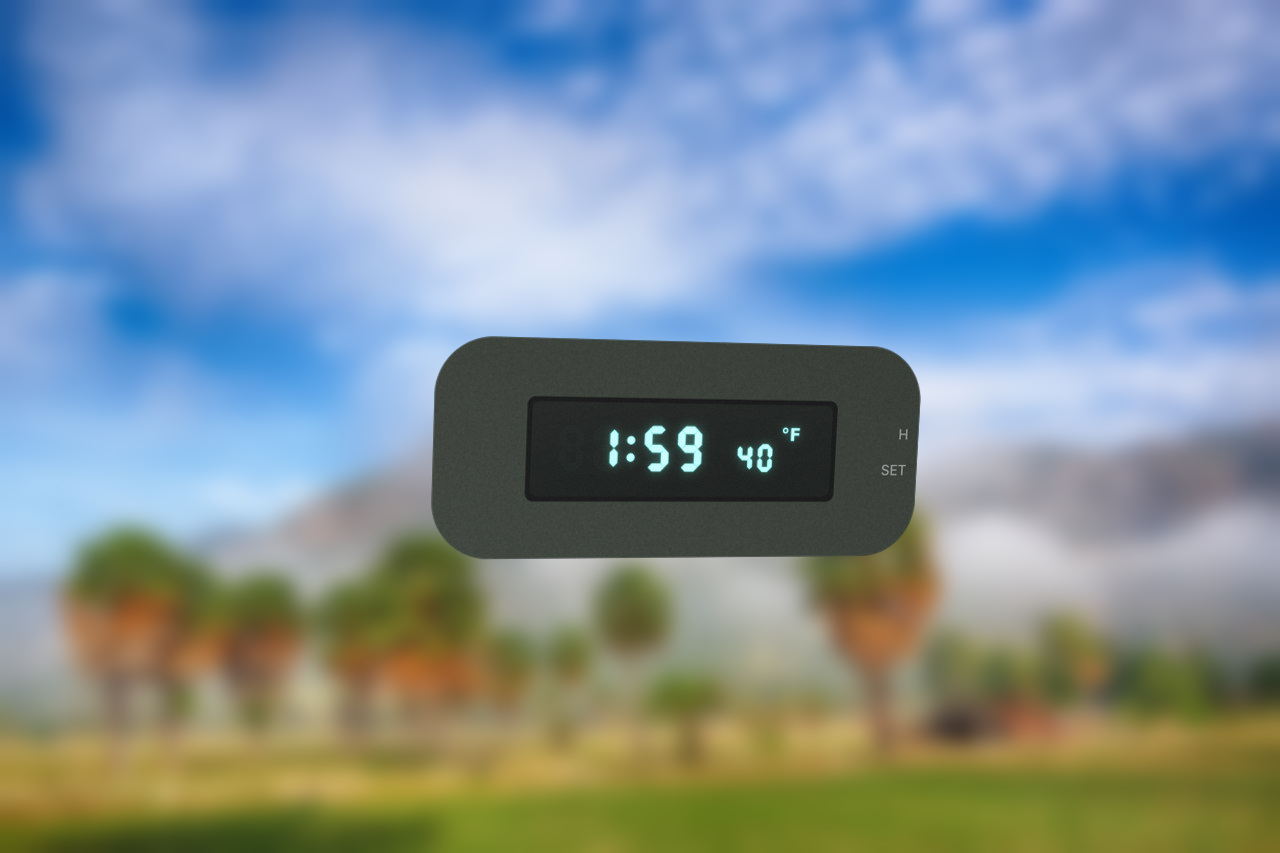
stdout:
{"hour": 1, "minute": 59}
